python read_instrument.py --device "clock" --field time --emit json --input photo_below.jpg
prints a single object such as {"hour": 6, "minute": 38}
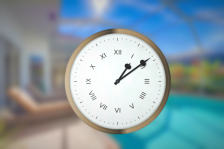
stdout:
{"hour": 1, "minute": 9}
